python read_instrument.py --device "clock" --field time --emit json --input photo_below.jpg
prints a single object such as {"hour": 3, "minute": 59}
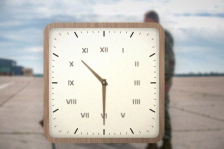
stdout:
{"hour": 10, "minute": 30}
